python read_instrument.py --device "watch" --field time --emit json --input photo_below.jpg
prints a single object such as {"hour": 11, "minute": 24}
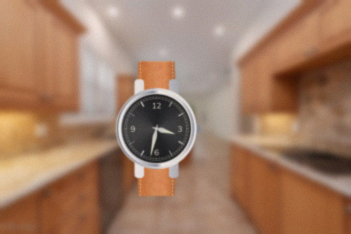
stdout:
{"hour": 3, "minute": 32}
